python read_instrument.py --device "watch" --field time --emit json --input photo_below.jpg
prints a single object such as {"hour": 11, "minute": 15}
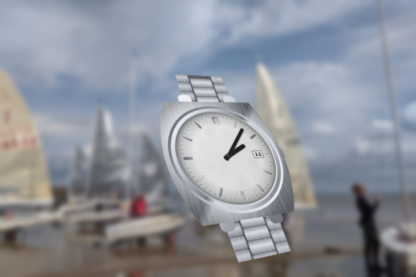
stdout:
{"hour": 2, "minute": 7}
